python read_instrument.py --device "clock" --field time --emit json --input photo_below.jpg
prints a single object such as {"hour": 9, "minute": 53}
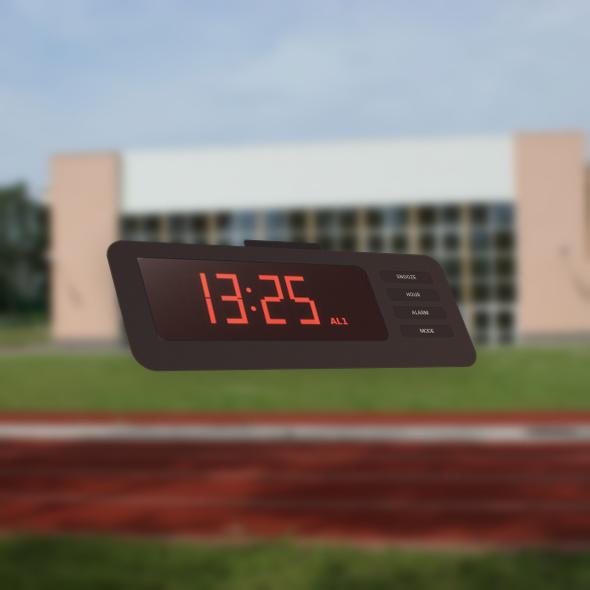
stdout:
{"hour": 13, "minute": 25}
